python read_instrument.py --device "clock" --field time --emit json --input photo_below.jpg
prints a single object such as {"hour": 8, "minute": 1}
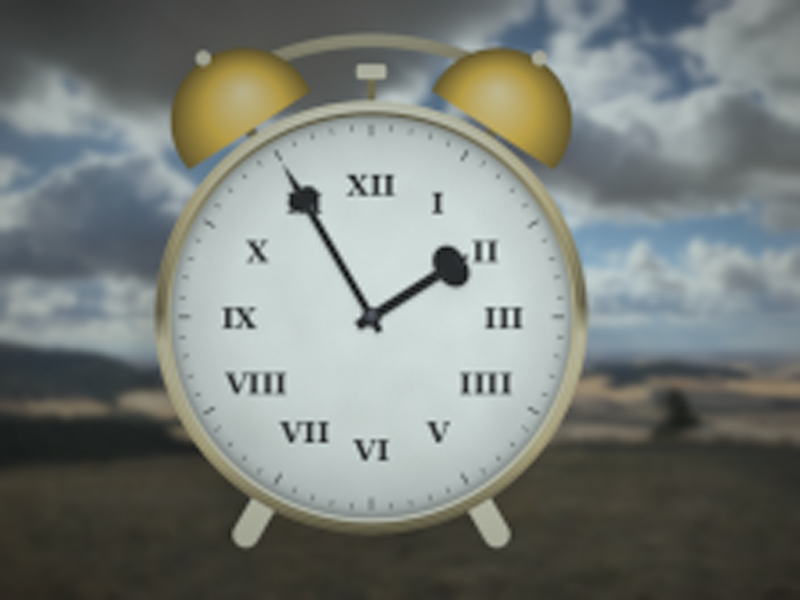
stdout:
{"hour": 1, "minute": 55}
